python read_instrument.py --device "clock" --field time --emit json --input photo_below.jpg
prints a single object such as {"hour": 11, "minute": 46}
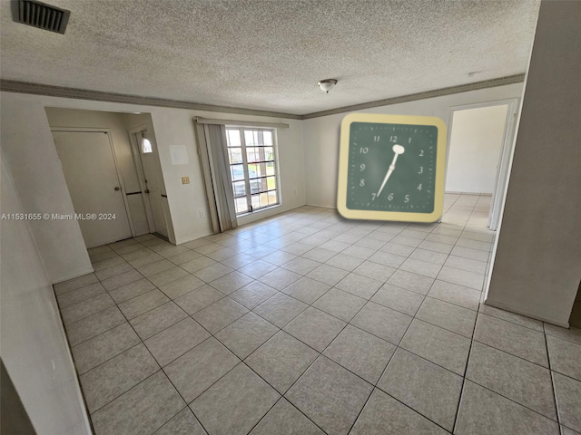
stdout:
{"hour": 12, "minute": 34}
